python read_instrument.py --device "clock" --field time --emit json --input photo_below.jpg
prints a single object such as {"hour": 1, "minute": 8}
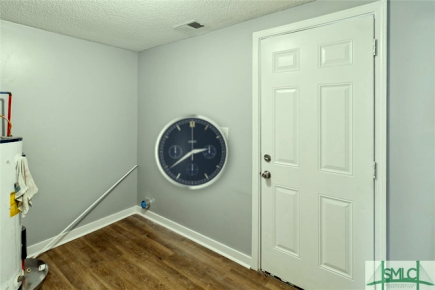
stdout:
{"hour": 2, "minute": 39}
